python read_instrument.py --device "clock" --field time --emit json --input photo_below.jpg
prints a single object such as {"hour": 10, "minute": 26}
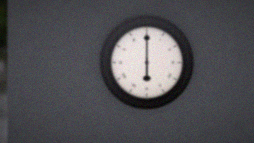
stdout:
{"hour": 6, "minute": 0}
